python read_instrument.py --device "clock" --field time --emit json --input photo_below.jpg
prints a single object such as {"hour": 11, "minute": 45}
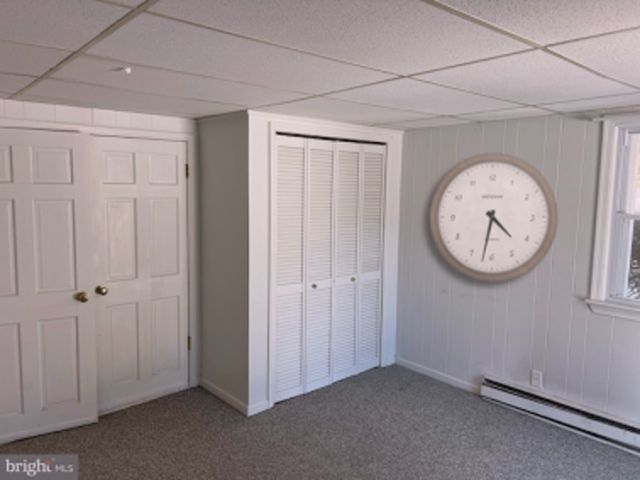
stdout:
{"hour": 4, "minute": 32}
